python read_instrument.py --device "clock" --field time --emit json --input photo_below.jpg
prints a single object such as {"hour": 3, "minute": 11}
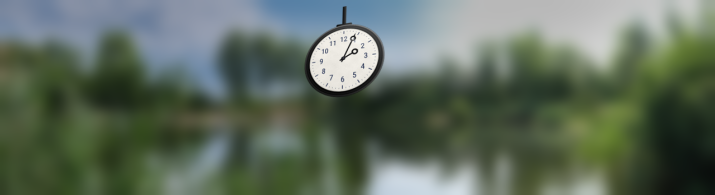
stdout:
{"hour": 2, "minute": 4}
